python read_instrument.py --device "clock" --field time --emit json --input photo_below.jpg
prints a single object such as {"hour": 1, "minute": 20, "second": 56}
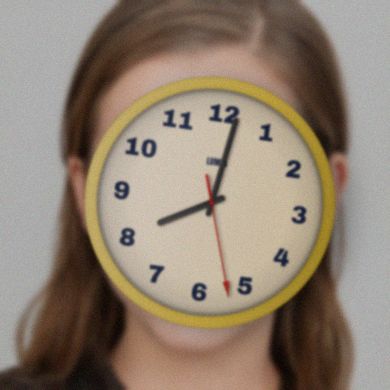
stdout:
{"hour": 8, "minute": 1, "second": 27}
